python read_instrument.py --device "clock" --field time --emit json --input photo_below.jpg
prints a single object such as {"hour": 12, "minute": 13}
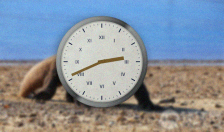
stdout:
{"hour": 2, "minute": 41}
